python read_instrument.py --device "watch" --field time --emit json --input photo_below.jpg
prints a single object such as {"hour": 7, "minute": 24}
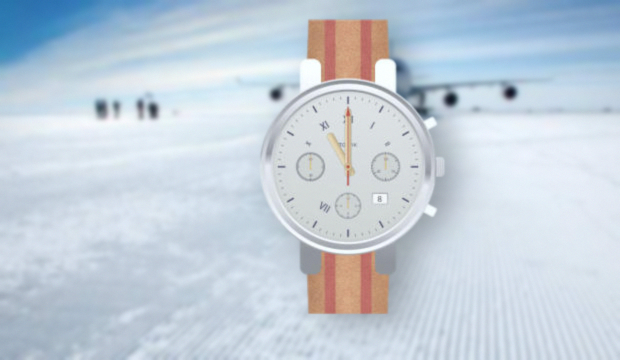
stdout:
{"hour": 11, "minute": 0}
